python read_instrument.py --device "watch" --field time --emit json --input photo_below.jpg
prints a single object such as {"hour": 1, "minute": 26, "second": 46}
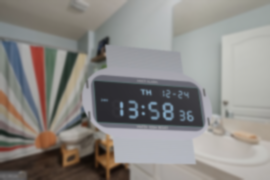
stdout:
{"hour": 13, "minute": 58, "second": 36}
